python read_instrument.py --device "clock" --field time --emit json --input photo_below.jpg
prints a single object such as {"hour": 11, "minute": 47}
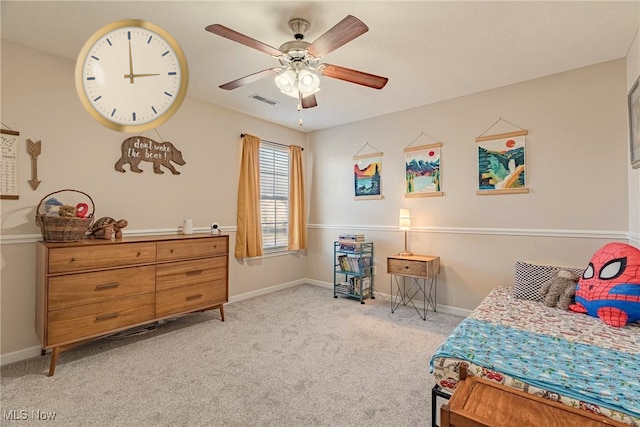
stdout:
{"hour": 3, "minute": 0}
